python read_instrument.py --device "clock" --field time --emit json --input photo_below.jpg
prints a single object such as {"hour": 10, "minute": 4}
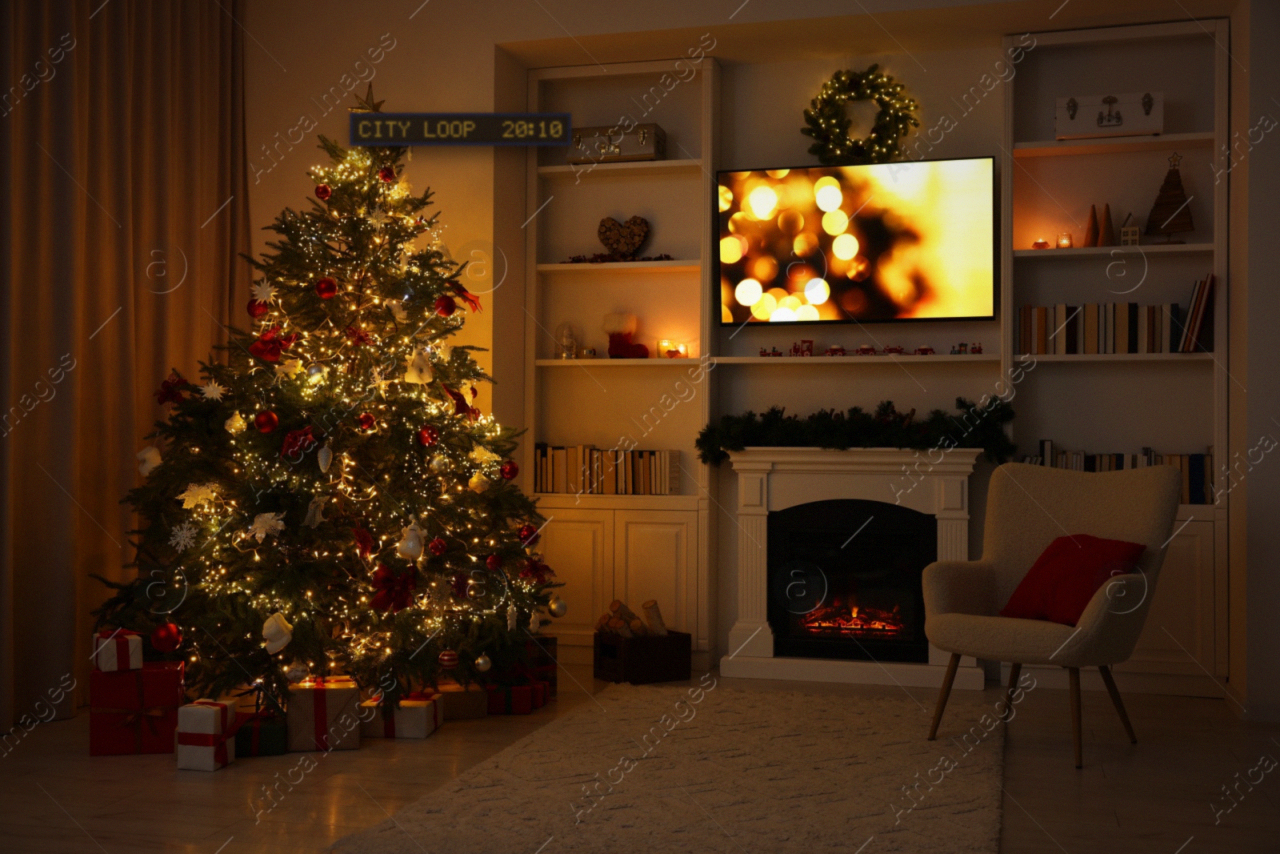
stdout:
{"hour": 20, "minute": 10}
